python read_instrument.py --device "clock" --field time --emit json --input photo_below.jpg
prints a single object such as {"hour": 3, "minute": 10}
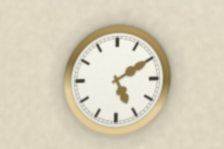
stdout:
{"hour": 5, "minute": 10}
